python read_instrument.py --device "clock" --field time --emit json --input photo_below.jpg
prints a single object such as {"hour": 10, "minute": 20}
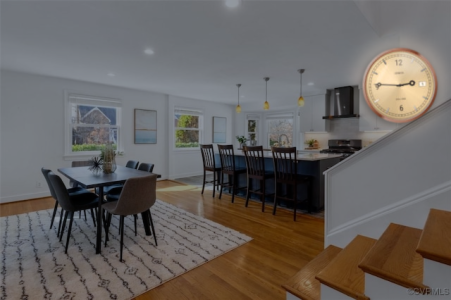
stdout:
{"hour": 2, "minute": 46}
